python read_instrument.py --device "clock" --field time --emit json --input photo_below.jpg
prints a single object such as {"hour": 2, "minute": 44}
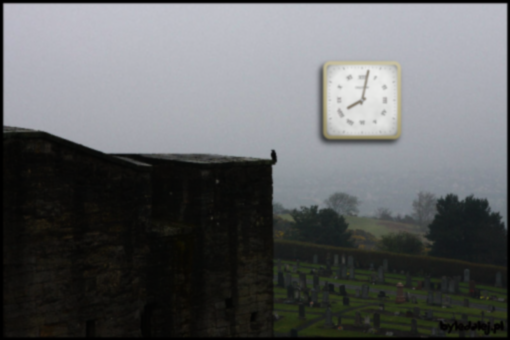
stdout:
{"hour": 8, "minute": 2}
